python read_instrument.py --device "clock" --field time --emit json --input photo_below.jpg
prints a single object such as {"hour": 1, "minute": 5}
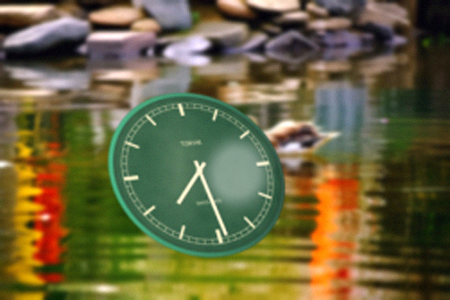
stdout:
{"hour": 7, "minute": 29}
